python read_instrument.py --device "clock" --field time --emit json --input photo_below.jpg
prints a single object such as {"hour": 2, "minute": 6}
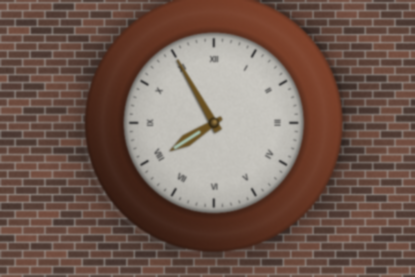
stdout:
{"hour": 7, "minute": 55}
